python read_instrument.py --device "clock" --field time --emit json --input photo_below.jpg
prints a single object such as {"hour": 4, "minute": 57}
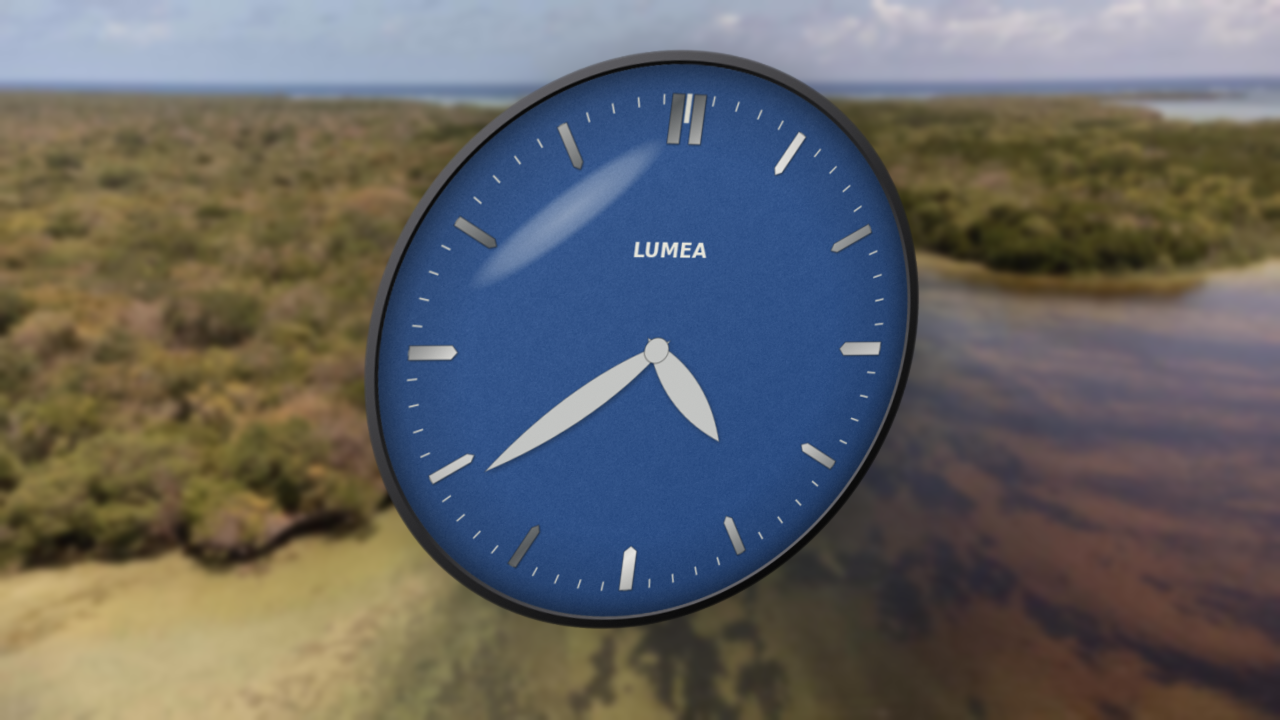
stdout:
{"hour": 4, "minute": 39}
